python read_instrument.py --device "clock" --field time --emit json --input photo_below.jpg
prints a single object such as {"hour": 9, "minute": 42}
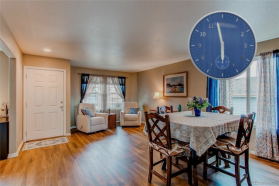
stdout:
{"hour": 5, "minute": 58}
